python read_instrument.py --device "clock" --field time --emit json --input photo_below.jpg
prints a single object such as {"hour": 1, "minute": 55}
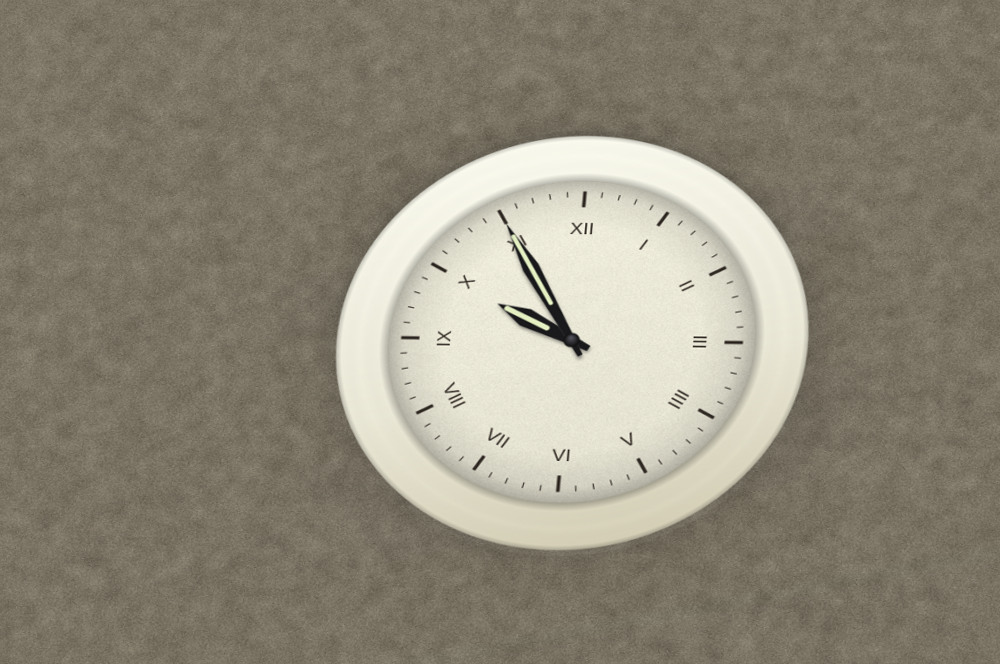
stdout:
{"hour": 9, "minute": 55}
